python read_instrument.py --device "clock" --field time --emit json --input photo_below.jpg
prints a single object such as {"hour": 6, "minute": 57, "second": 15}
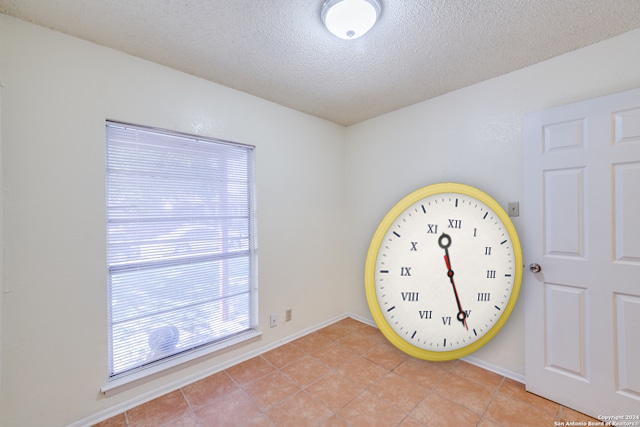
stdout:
{"hour": 11, "minute": 26, "second": 26}
